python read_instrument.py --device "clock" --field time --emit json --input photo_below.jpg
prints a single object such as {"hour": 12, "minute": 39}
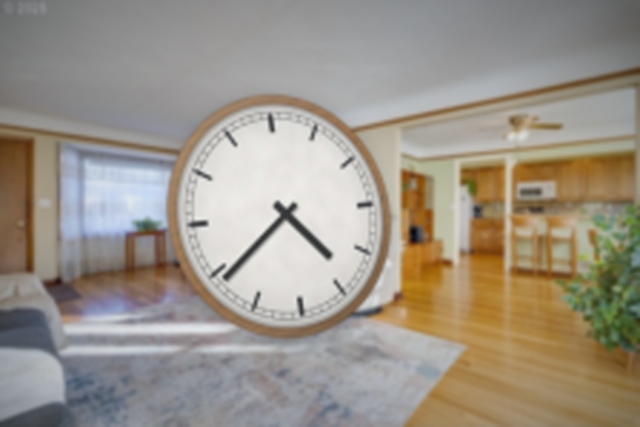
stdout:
{"hour": 4, "minute": 39}
